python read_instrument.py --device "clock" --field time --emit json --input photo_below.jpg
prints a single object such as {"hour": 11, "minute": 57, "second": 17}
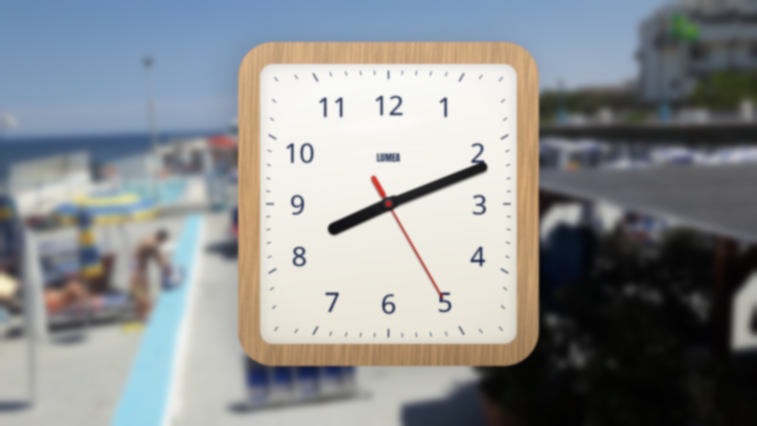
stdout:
{"hour": 8, "minute": 11, "second": 25}
